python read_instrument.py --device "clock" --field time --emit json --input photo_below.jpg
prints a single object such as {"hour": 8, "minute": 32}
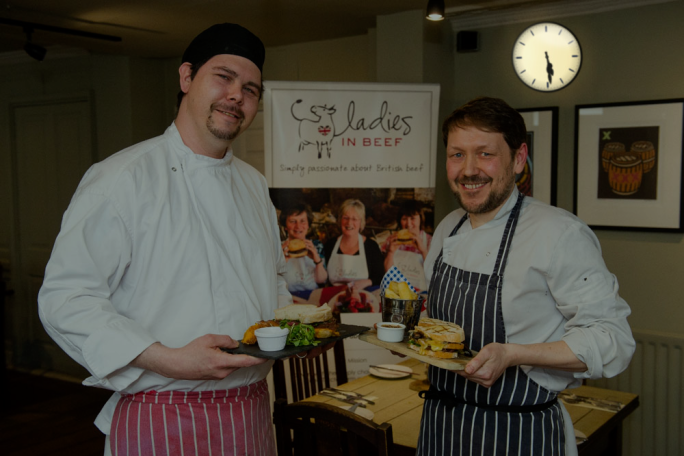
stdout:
{"hour": 5, "minute": 29}
